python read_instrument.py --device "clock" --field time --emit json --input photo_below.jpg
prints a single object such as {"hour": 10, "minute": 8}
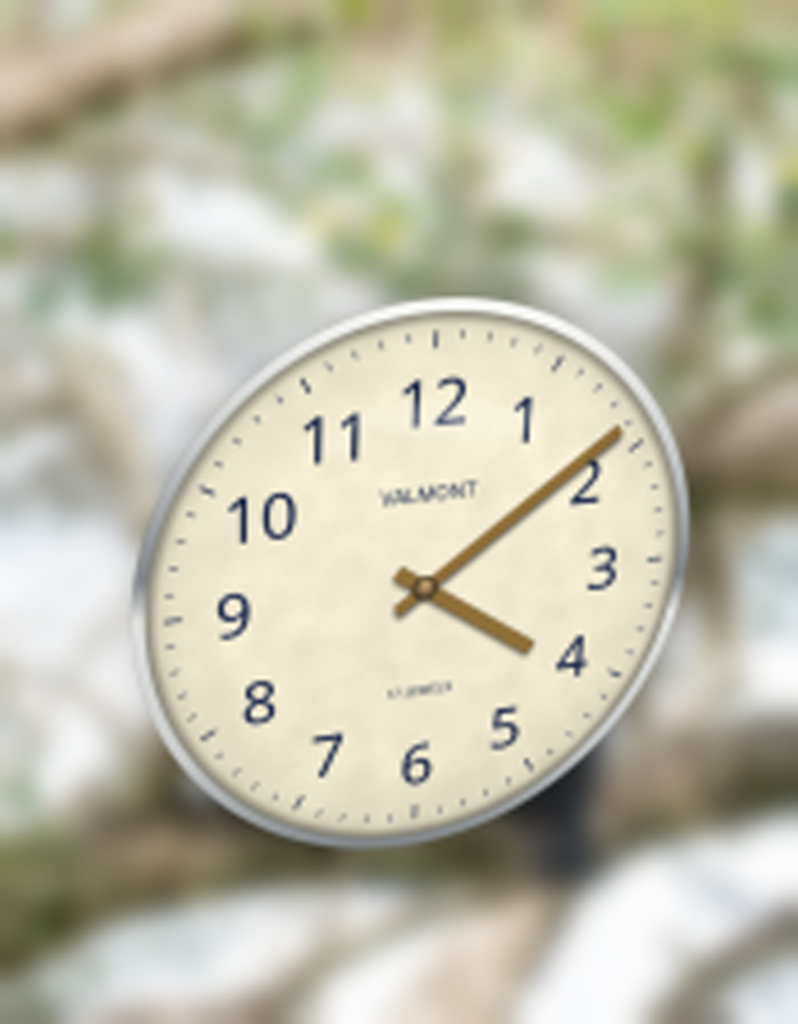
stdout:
{"hour": 4, "minute": 9}
